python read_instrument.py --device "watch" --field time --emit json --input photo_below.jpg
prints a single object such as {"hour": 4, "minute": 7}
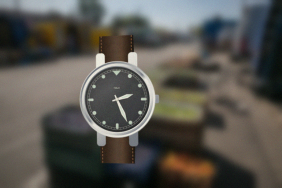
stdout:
{"hour": 2, "minute": 26}
